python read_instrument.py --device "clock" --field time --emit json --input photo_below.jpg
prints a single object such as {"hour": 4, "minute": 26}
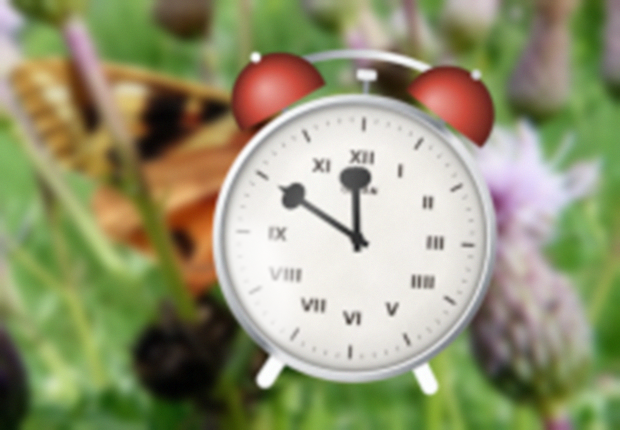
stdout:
{"hour": 11, "minute": 50}
